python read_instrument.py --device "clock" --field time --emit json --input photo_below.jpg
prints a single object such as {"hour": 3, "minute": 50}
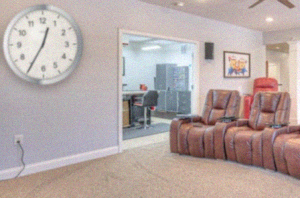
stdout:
{"hour": 12, "minute": 35}
